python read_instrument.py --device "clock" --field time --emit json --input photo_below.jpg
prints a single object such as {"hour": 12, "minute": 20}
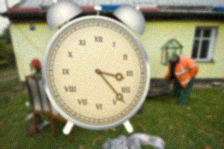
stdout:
{"hour": 3, "minute": 23}
